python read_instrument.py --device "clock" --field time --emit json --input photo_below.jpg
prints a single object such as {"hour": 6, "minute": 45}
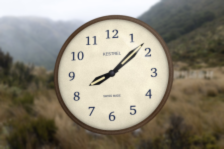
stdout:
{"hour": 8, "minute": 8}
